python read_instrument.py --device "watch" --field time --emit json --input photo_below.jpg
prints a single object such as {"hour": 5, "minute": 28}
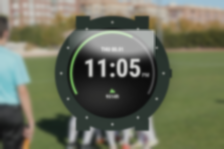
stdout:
{"hour": 11, "minute": 5}
